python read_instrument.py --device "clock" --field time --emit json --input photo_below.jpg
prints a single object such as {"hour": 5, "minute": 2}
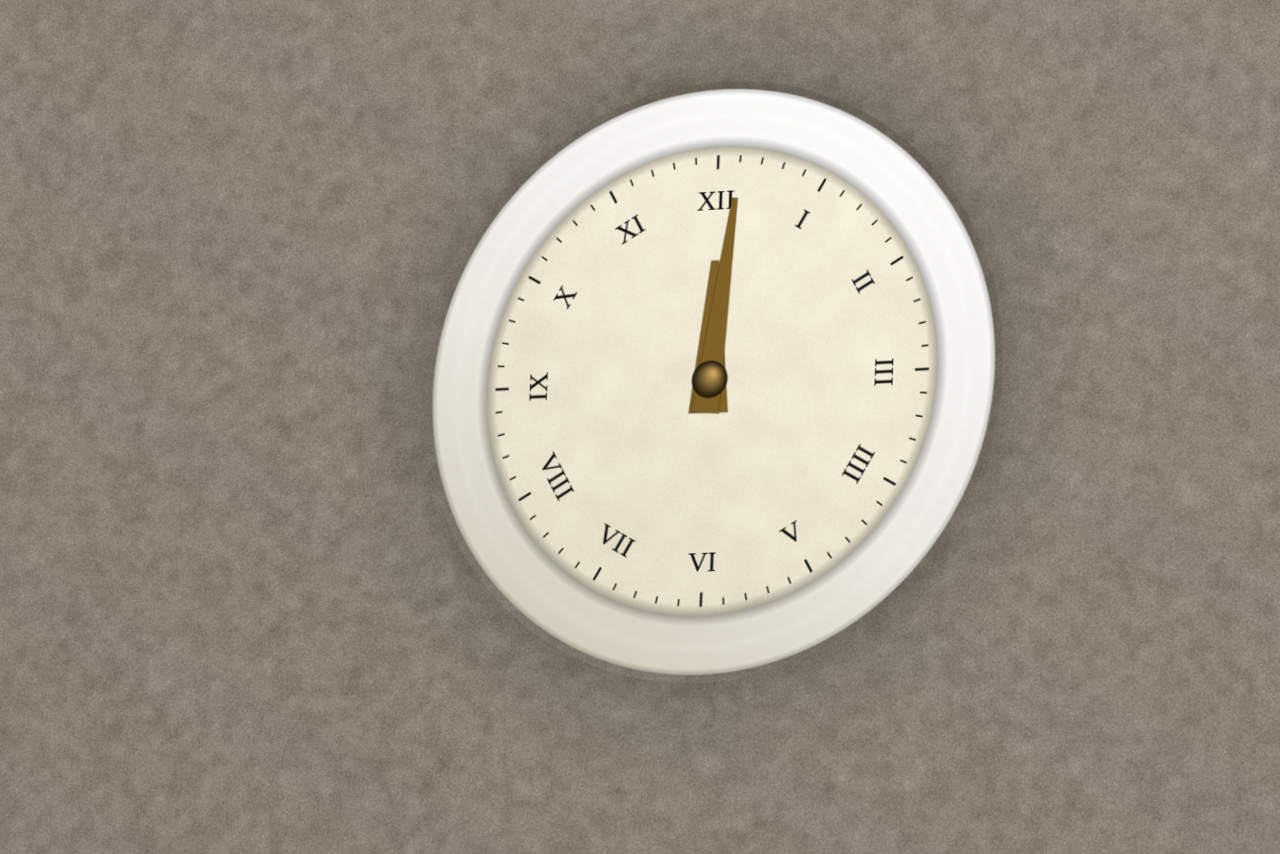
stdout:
{"hour": 12, "minute": 1}
